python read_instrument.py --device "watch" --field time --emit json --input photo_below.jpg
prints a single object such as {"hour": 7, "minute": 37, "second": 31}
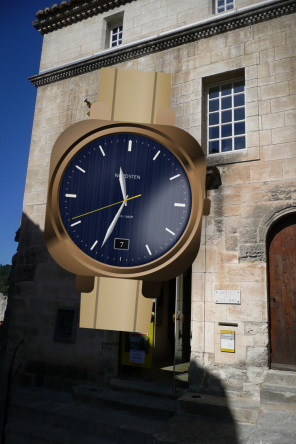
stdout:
{"hour": 11, "minute": 33, "second": 41}
